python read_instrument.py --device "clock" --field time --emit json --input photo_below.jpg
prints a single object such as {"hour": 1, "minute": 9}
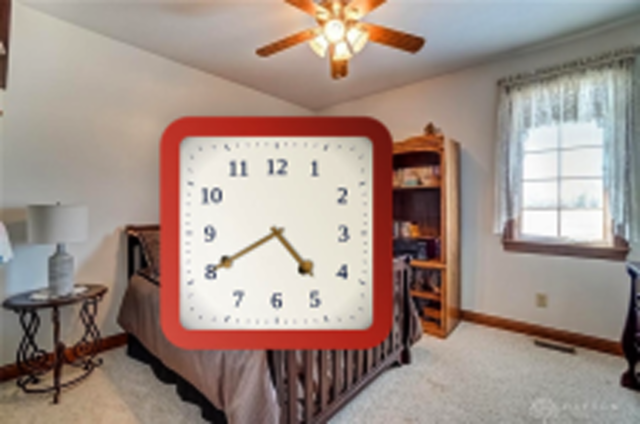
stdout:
{"hour": 4, "minute": 40}
